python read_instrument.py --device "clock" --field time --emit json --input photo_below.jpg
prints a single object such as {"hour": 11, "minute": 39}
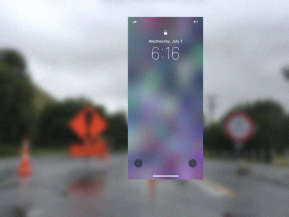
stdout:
{"hour": 6, "minute": 16}
